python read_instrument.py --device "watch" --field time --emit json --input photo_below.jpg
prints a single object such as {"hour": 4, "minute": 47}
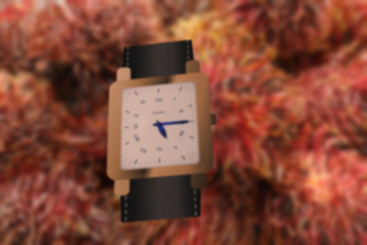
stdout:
{"hour": 5, "minute": 15}
